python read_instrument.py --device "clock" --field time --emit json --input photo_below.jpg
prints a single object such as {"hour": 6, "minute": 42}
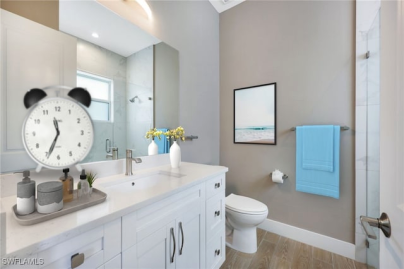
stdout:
{"hour": 11, "minute": 34}
